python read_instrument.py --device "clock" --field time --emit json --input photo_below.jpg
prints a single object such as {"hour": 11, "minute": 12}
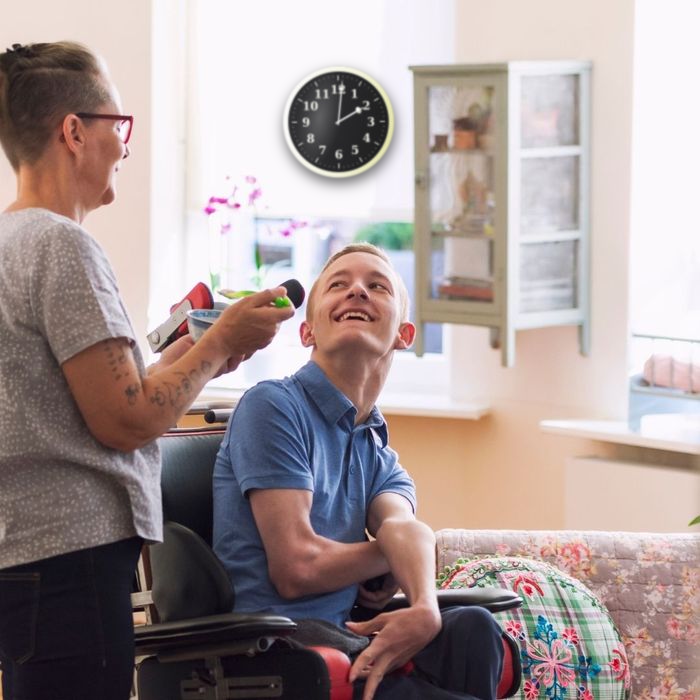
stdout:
{"hour": 2, "minute": 1}
